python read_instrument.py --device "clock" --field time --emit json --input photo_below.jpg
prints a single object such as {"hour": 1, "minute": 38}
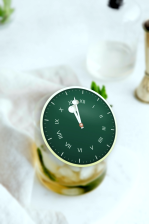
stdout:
{"hour": 10, "minute": 57}
